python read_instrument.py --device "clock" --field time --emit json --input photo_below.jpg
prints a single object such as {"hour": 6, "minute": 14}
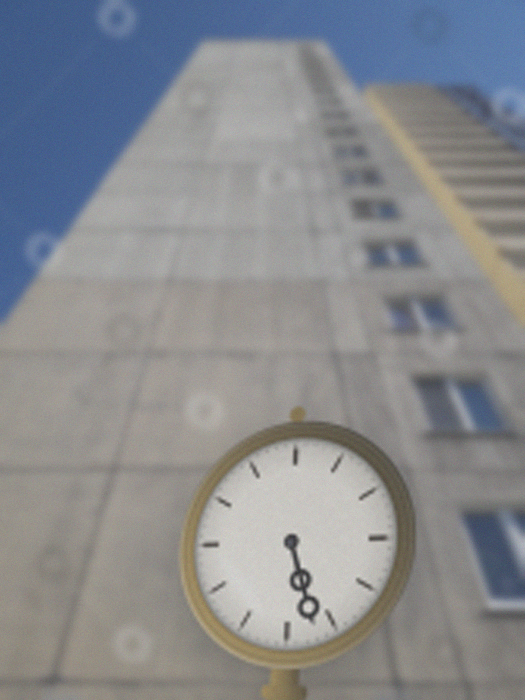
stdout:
{"hour": 5, "minute": 27}
